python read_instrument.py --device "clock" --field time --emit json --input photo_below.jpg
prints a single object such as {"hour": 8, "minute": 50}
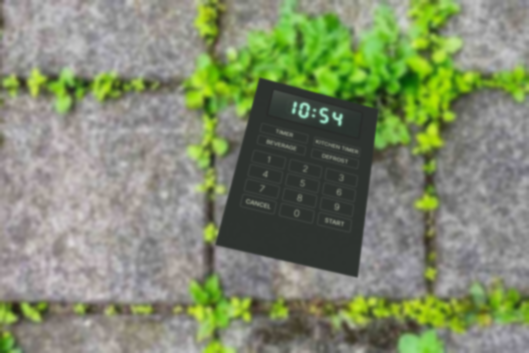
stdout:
{"hour": 10, "minute": 54}
